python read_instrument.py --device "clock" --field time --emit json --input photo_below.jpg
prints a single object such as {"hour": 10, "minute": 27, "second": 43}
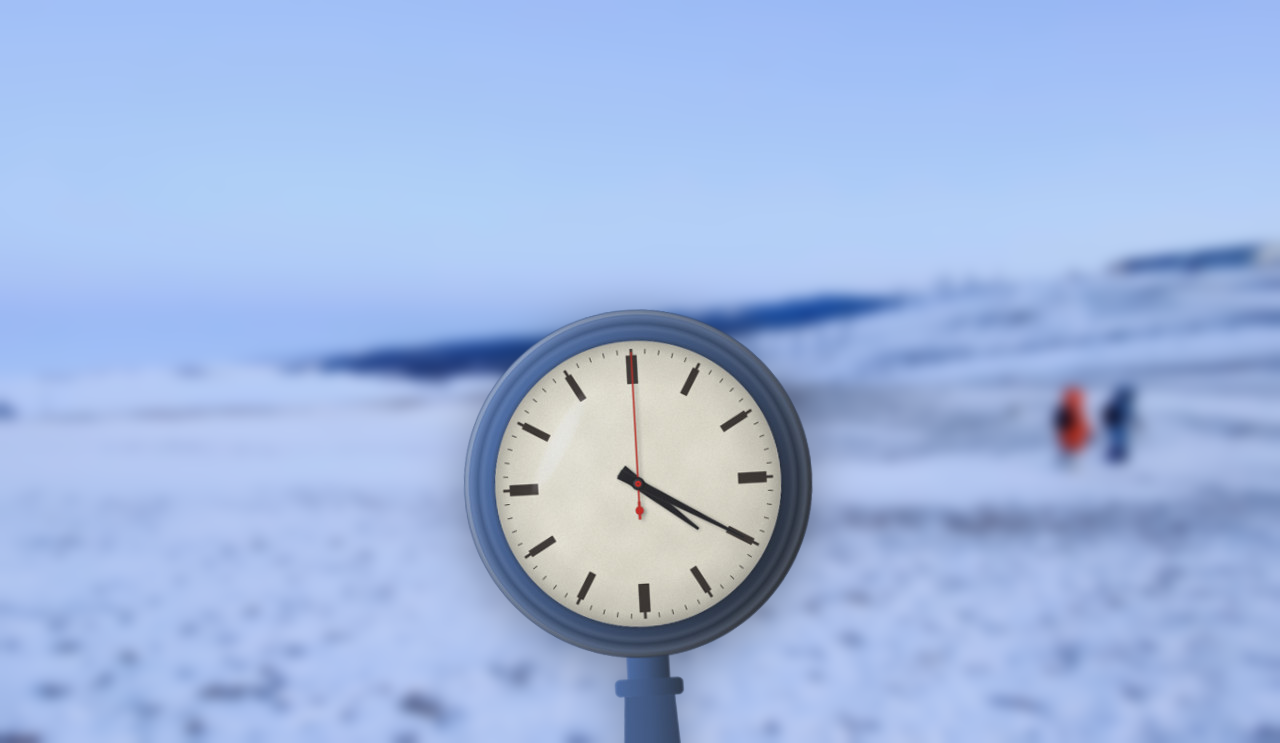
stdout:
{"hour": 4, "minute": 20, "second": 0}
